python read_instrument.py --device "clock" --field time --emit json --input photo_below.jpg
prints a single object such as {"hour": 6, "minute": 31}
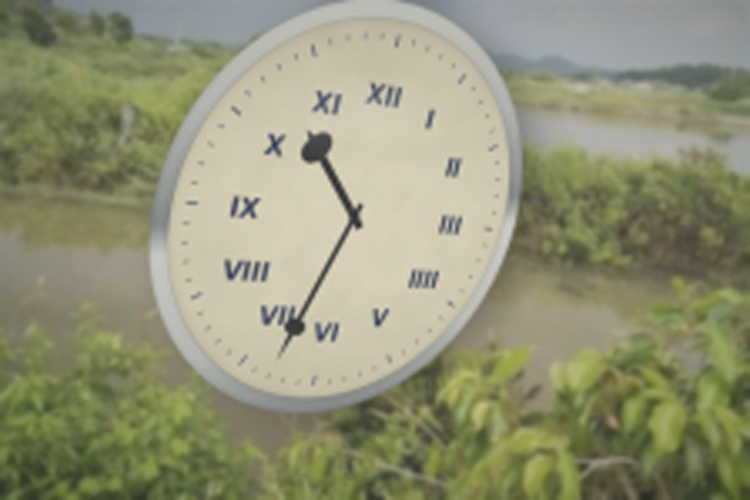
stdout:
{"hour": 10, "minute": 33}
